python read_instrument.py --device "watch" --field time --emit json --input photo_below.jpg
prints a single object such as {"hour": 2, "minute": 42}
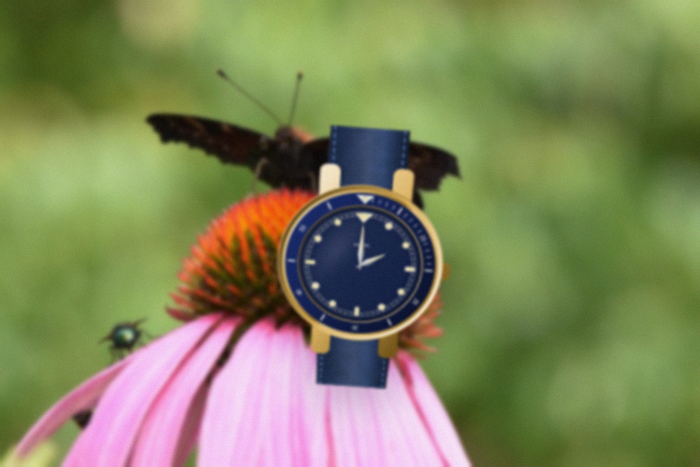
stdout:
{"hour": 2, "minute": 0}
